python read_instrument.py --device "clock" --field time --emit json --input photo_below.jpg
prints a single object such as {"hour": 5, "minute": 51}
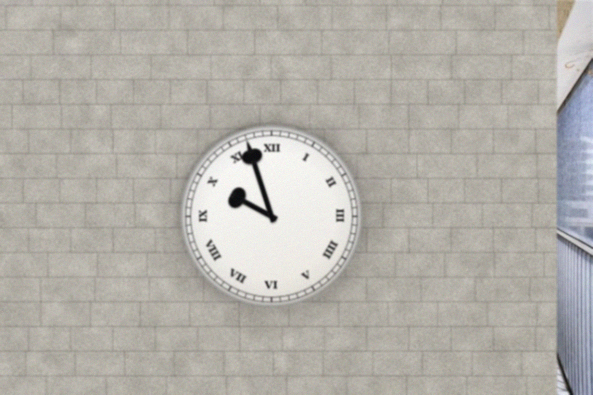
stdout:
{"hour": 9, "minute": 57}
